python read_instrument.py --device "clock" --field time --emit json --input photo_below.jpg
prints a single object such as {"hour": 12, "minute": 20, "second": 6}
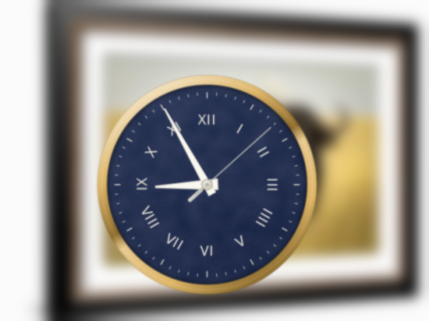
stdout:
{"hour": 8, "minute": 55, "second": 8}
